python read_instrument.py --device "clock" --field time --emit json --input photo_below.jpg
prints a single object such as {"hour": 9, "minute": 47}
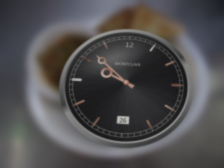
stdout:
{"hour": 9, "minute": 52}
